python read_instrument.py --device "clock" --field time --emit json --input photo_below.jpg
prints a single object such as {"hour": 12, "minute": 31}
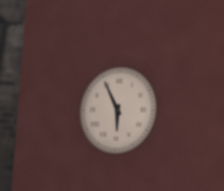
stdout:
{"hour": 5, "minute": 55}
